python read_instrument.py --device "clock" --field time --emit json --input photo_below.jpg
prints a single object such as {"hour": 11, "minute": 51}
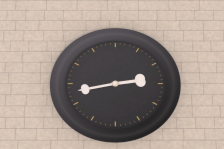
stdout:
{"hour": 2, "minute": 43}
